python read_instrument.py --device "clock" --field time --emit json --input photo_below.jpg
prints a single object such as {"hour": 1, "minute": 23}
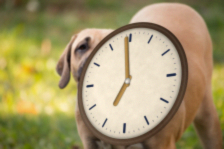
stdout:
{"hour": 6, "minute": 59}
